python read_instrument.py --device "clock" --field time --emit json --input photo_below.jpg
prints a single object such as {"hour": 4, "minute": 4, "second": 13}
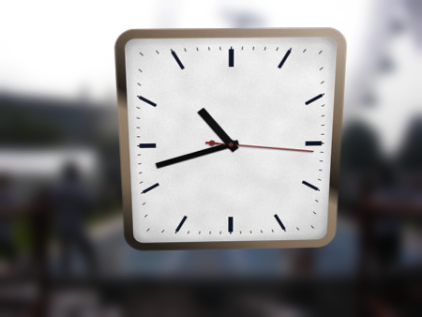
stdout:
{"hour": 10, "minute": 42, "second": 16}
